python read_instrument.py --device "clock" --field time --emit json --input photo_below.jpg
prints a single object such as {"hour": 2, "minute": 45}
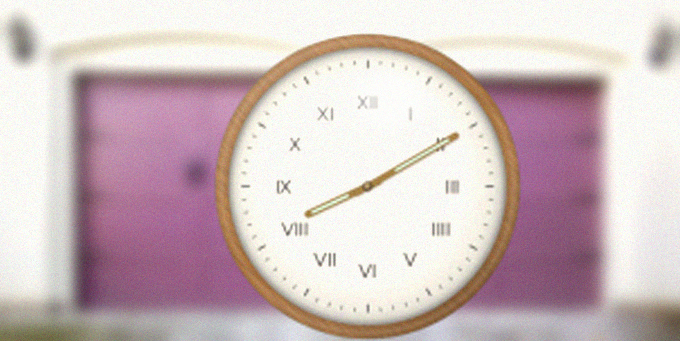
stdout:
{"hour": 8, "minute": 10}
